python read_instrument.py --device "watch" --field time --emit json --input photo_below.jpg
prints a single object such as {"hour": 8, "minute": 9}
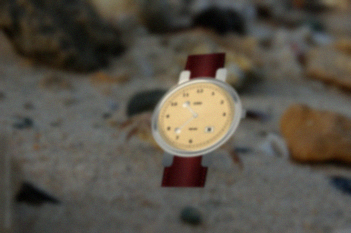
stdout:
{"hour": 10, "minute": 37}
